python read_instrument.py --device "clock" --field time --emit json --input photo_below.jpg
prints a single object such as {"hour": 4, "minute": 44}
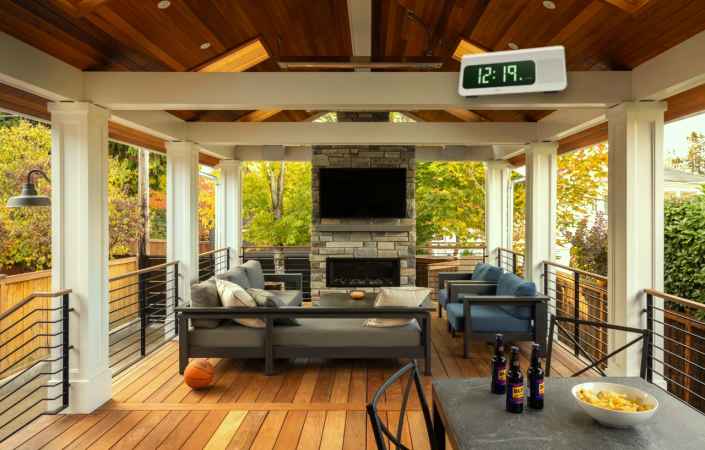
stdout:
{"hour": 12, "minute": 19}
